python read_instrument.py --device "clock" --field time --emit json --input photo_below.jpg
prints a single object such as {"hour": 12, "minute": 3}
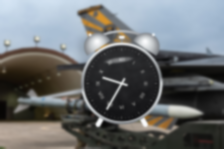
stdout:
{"hour": 9, "minute": 35}
